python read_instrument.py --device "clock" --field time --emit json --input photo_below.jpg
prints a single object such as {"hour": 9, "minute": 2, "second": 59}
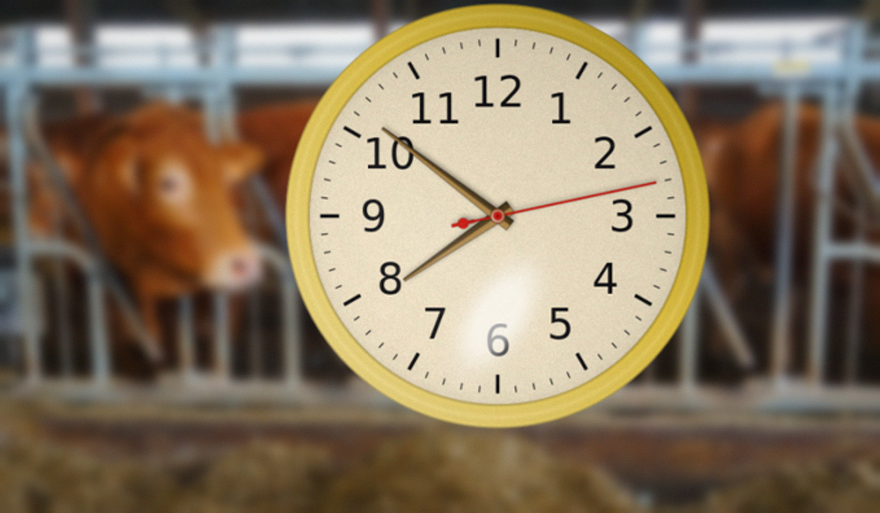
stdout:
{"hour": 7, "minute": 51, "second": 13}
